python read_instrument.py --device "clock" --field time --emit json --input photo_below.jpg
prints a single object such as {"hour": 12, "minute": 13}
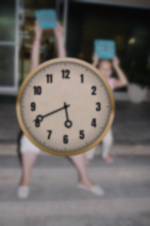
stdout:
{"hour": 5, "minute": 41}
